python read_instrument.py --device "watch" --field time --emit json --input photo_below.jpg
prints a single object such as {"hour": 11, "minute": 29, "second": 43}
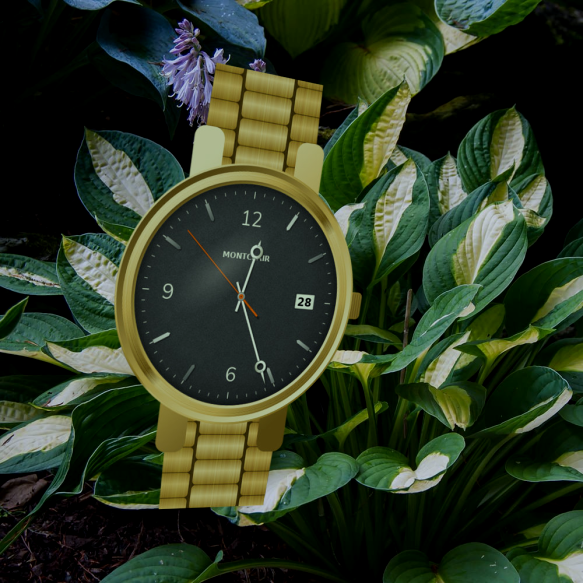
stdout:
{"hour": 12, "minute": 25, "second": 52}
